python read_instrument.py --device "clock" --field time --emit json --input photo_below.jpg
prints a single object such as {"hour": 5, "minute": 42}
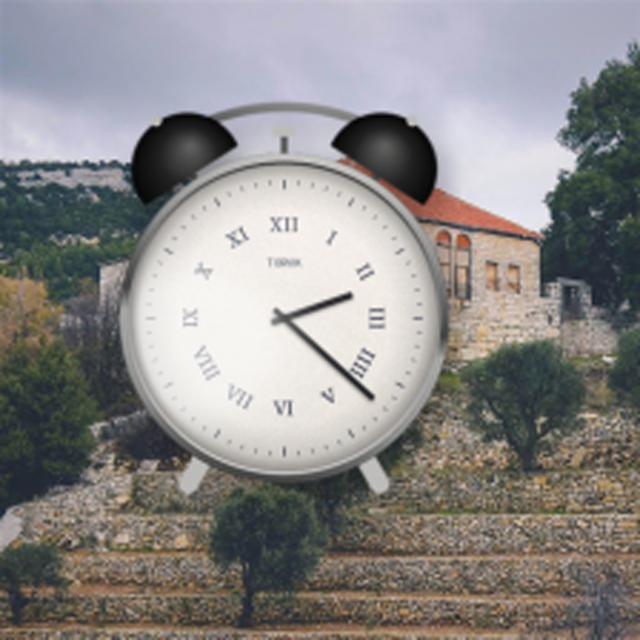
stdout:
{"hour": 2, "minute": 22}
